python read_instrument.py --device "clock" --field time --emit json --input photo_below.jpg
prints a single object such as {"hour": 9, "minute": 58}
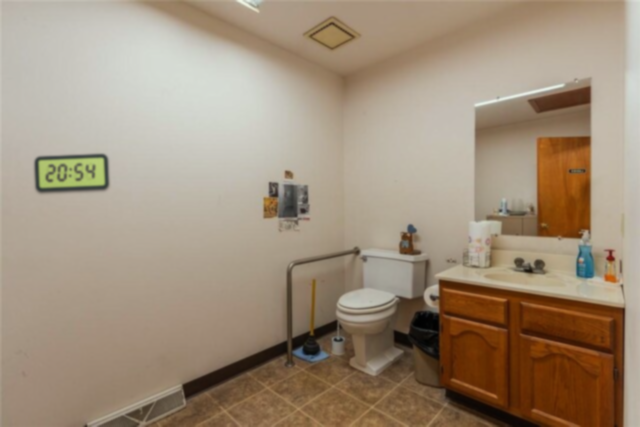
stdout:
{"hour": 20, "minute": 54}
